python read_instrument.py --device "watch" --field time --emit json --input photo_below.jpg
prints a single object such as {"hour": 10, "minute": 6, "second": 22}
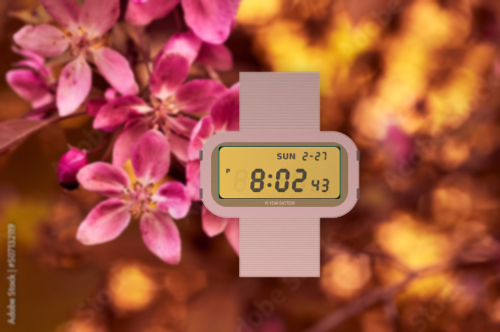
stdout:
{"hour": 8, "minute": 2, "second": 43}
